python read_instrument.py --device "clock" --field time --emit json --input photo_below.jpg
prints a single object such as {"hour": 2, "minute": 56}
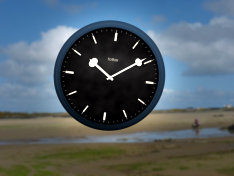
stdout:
{"hour": 10, "minute": 9}
